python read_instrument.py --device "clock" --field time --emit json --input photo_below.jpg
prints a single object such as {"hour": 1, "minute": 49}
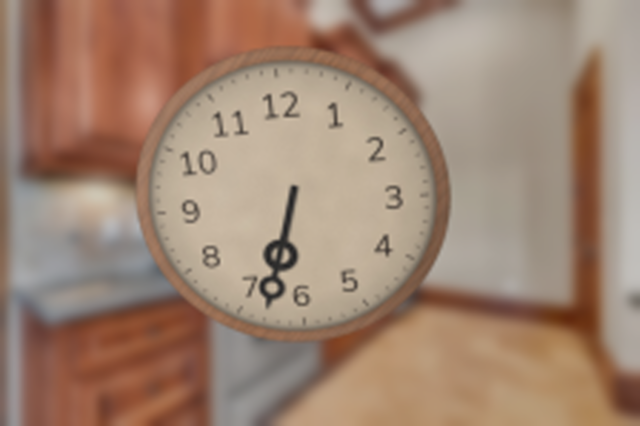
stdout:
{"hour": 6, "minute": 33}
